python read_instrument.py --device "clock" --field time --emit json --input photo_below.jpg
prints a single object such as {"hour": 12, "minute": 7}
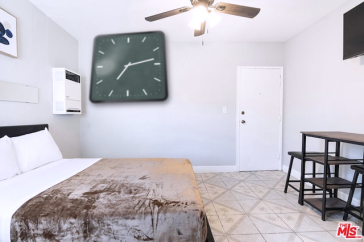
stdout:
{"hour": 7, "minute": 13}
